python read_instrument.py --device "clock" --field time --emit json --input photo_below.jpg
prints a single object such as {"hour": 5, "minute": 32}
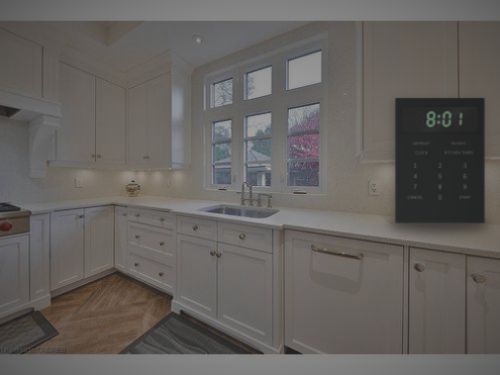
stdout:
{"hour": 8, "minute": 1}
